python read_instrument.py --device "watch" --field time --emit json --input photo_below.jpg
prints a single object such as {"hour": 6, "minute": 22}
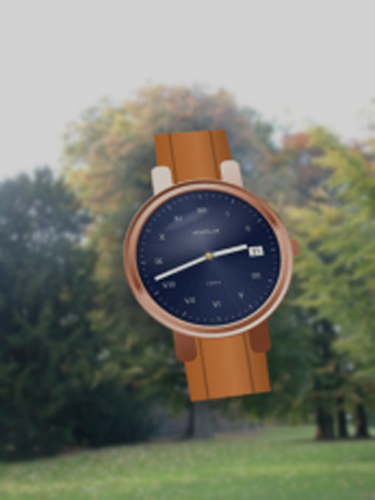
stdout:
{"hour": 2, "minute": 42}
